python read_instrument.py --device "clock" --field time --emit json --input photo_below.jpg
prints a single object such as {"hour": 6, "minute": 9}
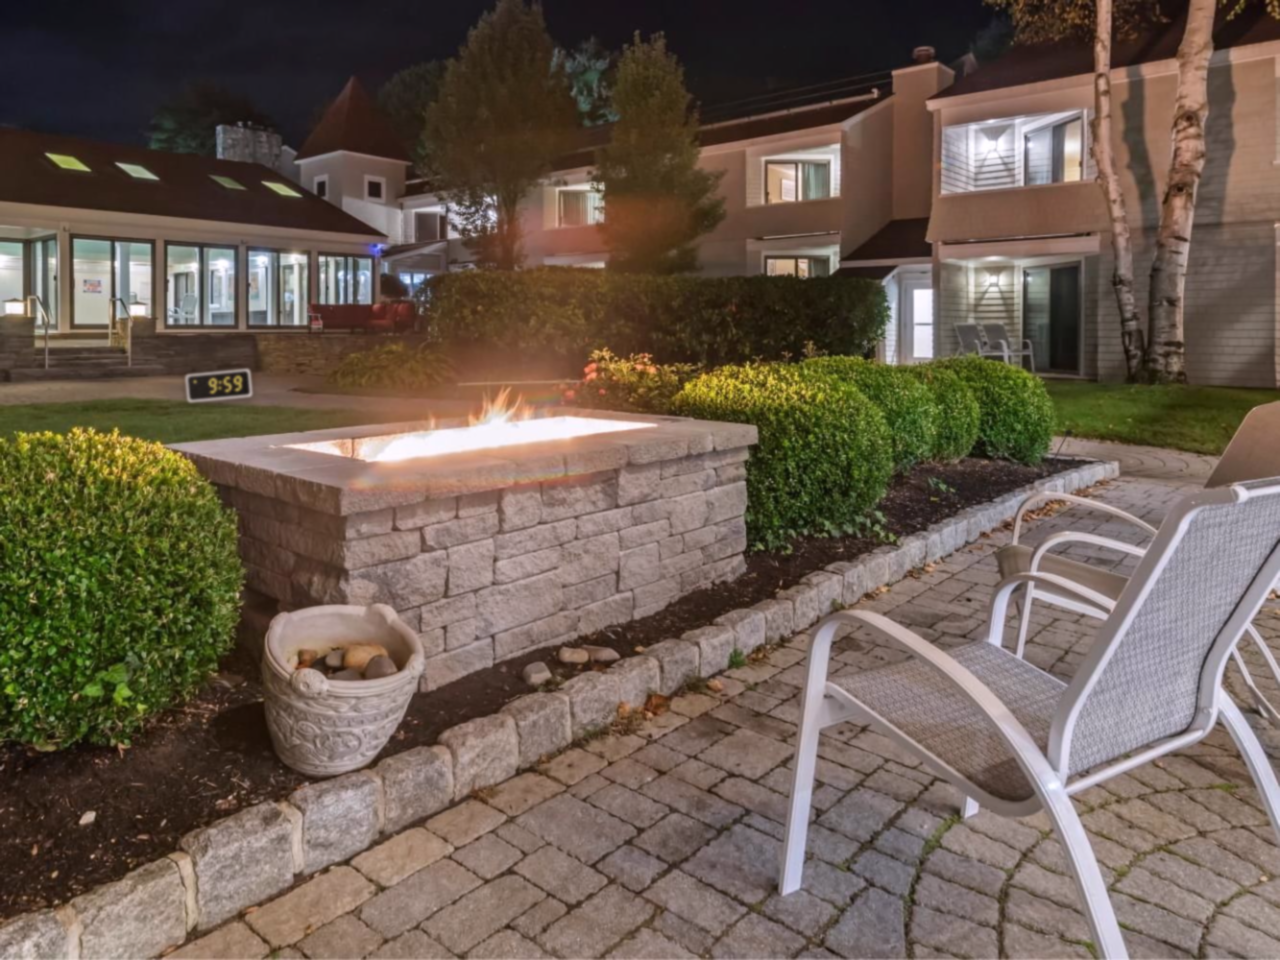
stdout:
{"hour": 9, "minute": 59}
